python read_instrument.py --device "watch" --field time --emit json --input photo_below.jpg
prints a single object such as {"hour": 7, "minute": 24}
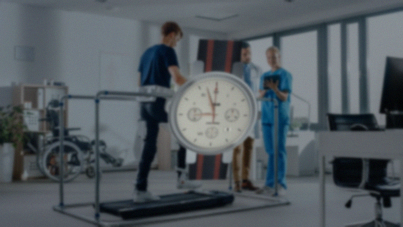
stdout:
{"hour": 8, "minute": 57}
